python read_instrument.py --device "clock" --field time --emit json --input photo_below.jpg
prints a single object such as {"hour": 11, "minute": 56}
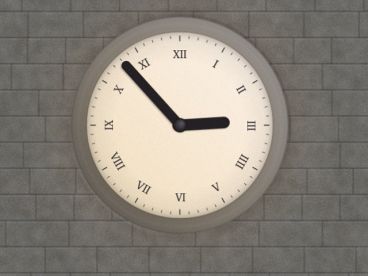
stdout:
{"hour": 2, "minute": 53}
